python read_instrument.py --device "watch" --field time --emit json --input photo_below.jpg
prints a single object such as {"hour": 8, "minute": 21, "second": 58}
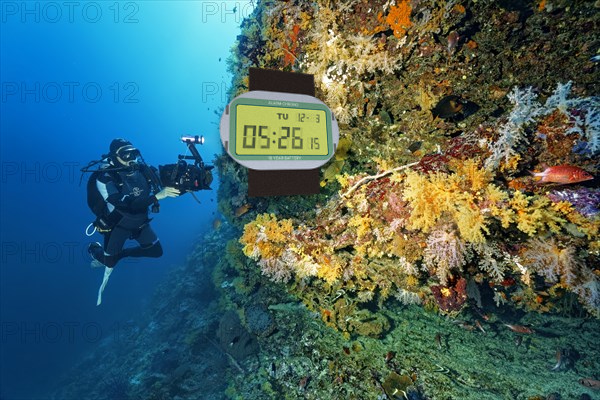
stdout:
{"hour": 5, "minute": 26, "second": 15}
